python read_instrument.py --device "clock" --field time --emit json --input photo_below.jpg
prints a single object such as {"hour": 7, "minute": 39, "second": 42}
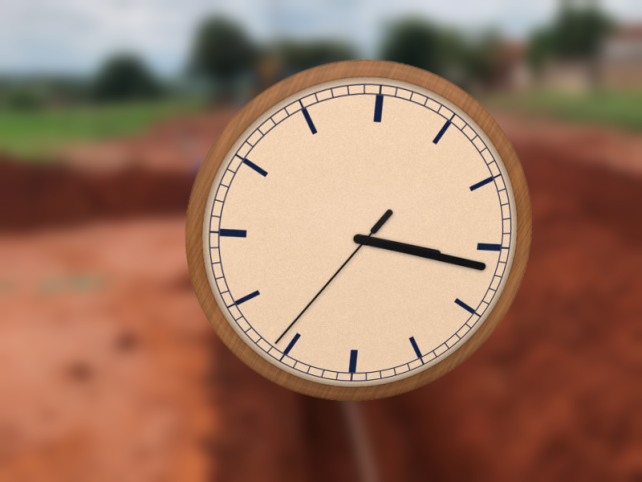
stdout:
{"hour": 3, "minute": 16, "second": 36}
